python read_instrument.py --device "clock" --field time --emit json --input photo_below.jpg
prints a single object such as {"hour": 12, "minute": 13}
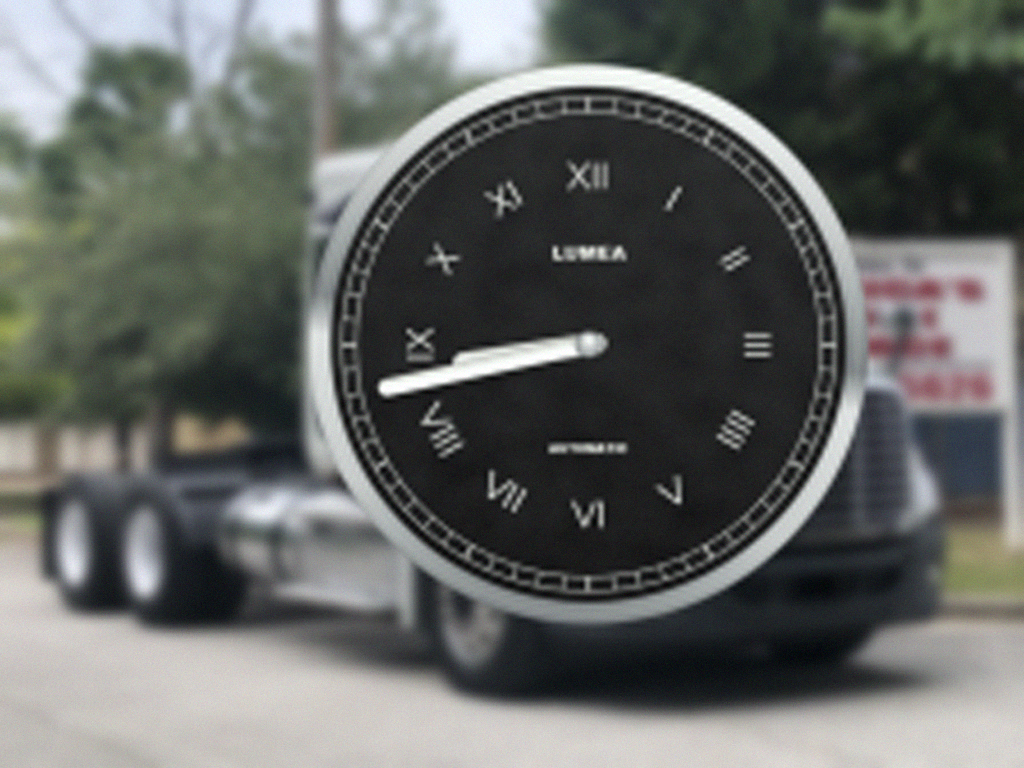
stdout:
{"hour": 8, "minute": 43}
